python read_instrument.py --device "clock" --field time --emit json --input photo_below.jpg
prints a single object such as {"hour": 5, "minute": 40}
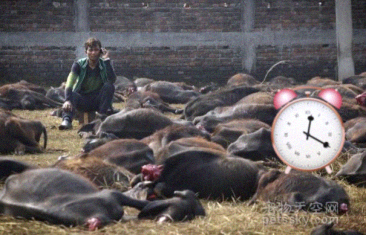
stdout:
{"hour": 12, "minute": 20}
